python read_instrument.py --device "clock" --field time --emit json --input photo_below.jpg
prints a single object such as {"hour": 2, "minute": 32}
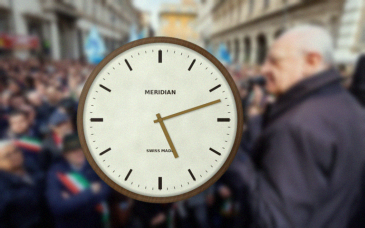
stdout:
{"hour": 5, "minute": 12}
